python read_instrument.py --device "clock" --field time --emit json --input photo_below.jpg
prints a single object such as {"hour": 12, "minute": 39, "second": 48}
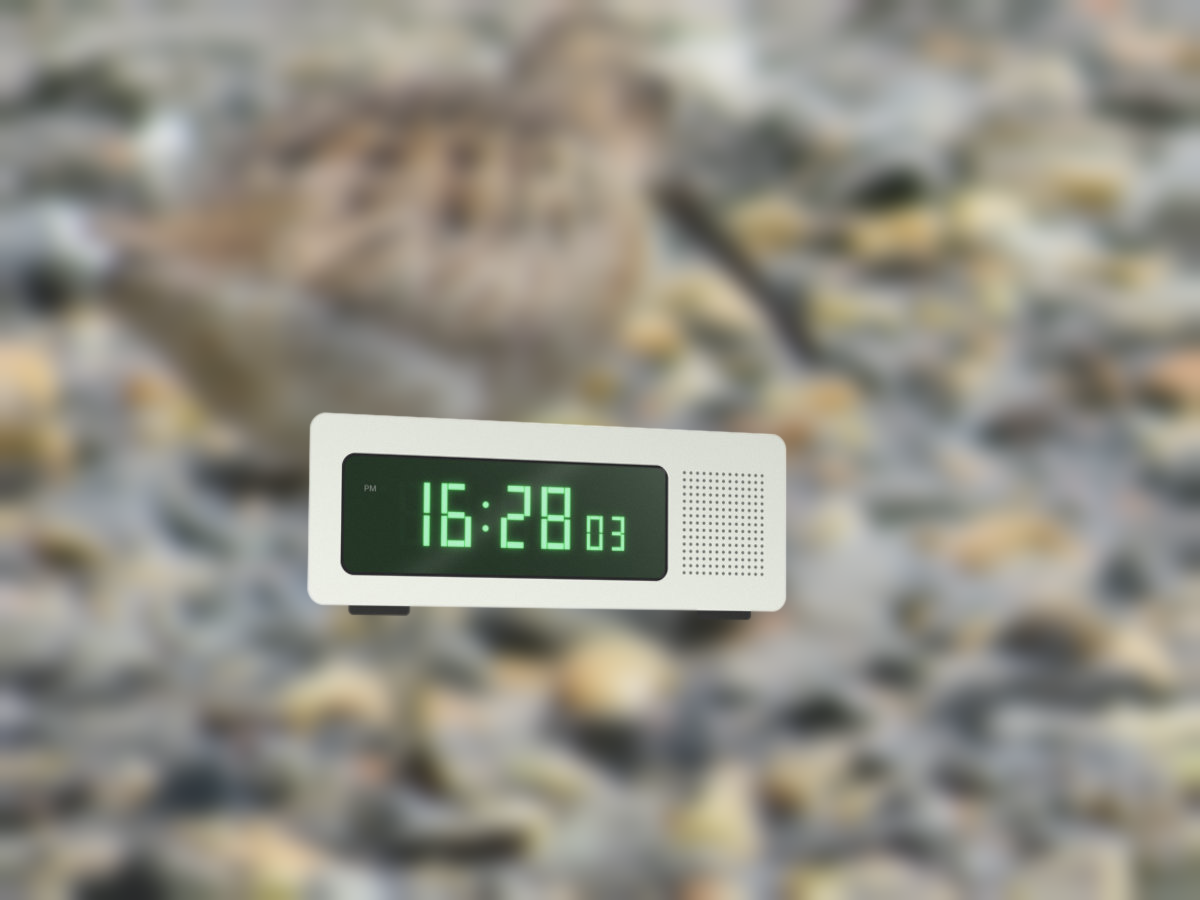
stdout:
{"hour": 16, "minute": 28, "second": 3}
